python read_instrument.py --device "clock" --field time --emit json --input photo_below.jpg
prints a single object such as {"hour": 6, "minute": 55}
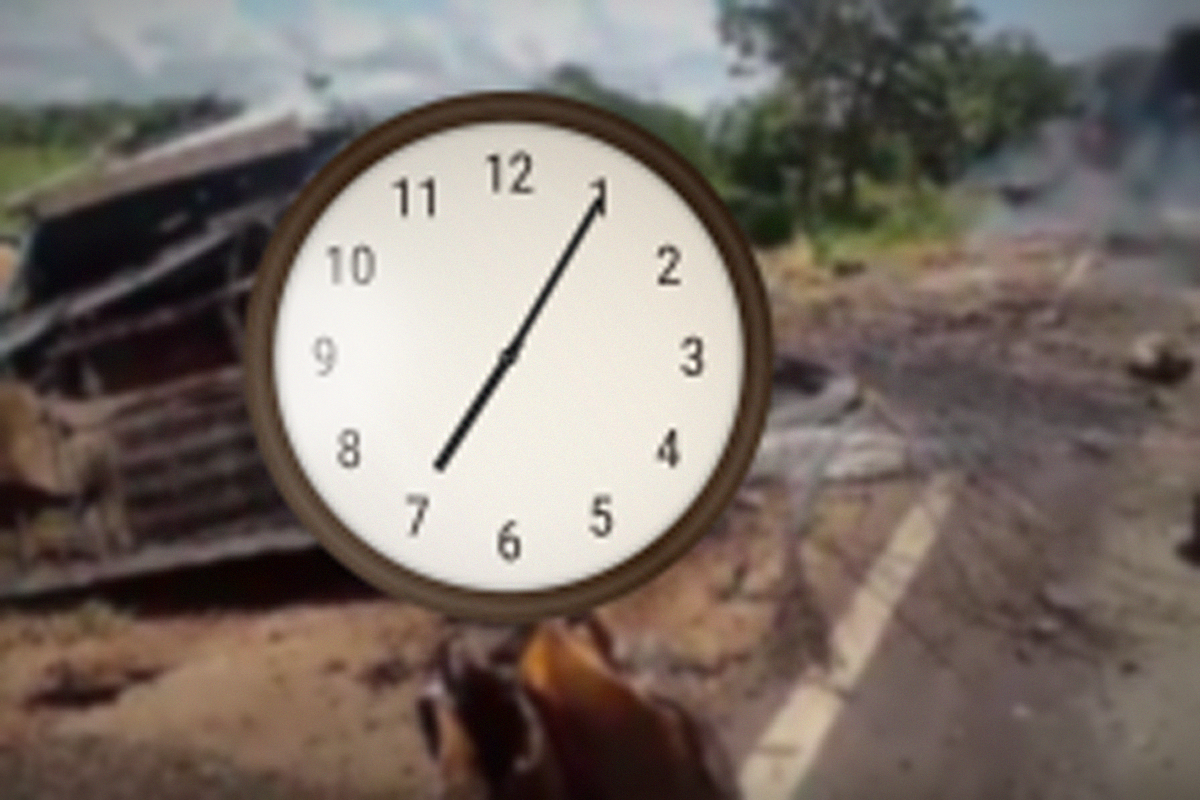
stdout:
{"hour": 7, "minute": 5}
